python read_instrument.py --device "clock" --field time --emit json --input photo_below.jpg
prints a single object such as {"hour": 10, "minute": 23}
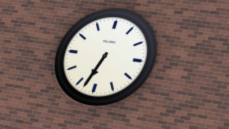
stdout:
{"hour": 6, "minute": 33}
